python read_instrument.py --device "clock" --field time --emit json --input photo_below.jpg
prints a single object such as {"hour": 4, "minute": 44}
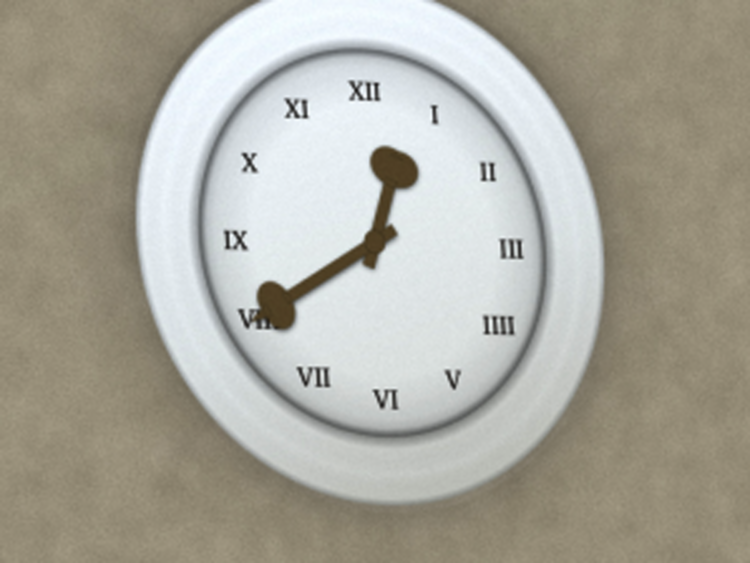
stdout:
{"hour": 12, "minute": 40}
